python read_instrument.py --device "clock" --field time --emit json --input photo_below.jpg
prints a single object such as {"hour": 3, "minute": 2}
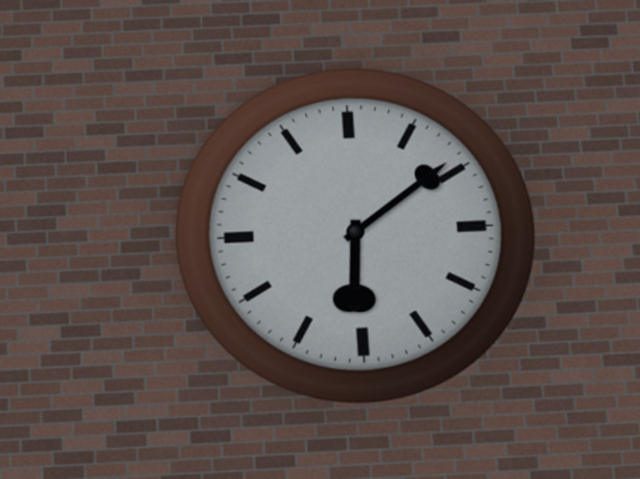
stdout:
{"hour": 6, "minute": 9}
